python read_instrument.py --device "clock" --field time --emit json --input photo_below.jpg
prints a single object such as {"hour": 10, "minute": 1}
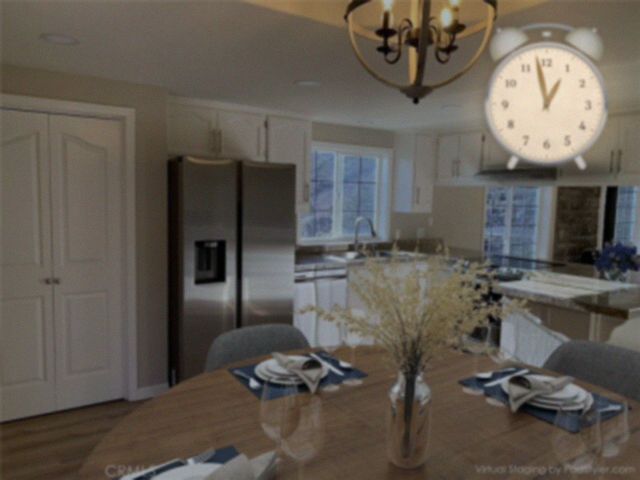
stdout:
{"hour": 12, "minute": 58}
